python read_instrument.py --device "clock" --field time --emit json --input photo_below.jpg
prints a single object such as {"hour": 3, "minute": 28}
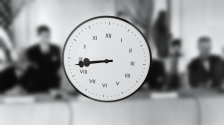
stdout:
{"hour": 8, "minute": 43}
